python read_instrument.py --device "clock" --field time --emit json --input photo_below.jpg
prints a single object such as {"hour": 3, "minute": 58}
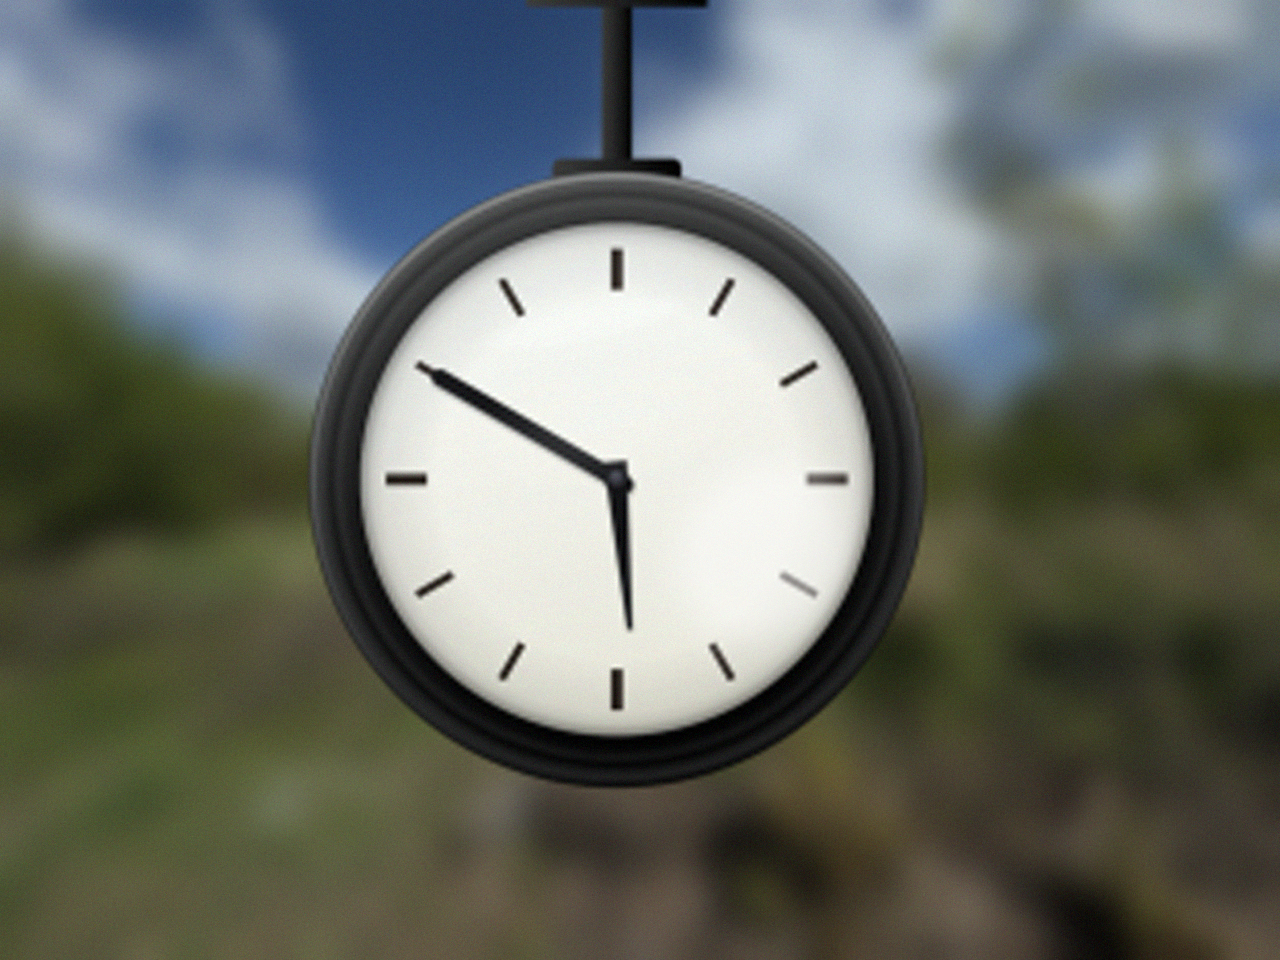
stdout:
{"hour": 5, "minute": 50}
